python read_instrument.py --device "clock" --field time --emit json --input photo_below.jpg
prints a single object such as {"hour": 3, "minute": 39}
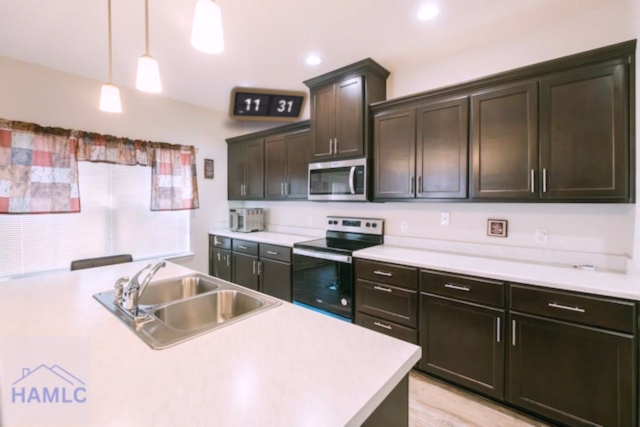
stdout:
{"hour": 11, "minute": 31}
